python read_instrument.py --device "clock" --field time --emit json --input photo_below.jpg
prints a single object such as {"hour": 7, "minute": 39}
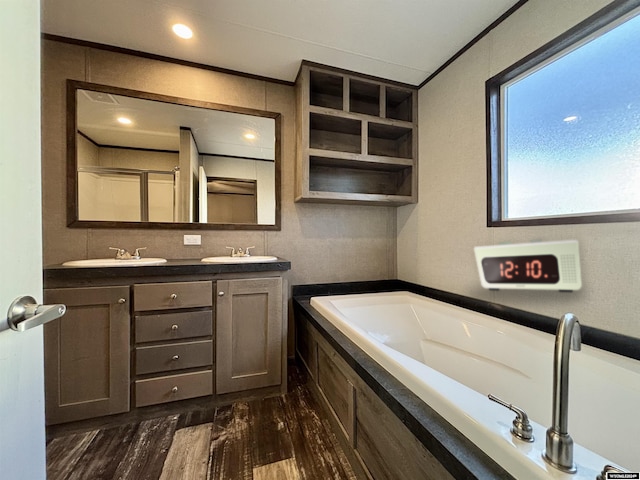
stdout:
{"hour": 12, "minute": 10}
